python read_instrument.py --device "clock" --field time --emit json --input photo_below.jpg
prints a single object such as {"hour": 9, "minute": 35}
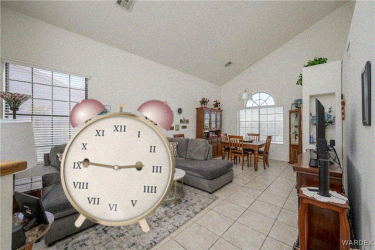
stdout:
{"hour": 2, "minute": 46}
